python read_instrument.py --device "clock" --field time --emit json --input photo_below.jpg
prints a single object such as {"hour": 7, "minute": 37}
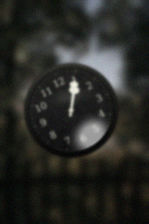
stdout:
{"hour": 1, "minute": 5}
